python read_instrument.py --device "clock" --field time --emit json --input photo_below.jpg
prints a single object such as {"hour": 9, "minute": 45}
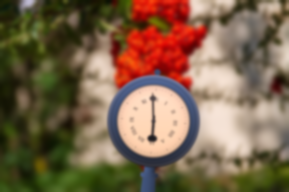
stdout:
{"hour": 5, "minute": 59}
